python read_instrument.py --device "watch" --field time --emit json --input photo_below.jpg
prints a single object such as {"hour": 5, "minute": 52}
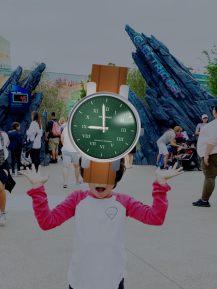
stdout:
{"hour": 8, "minute": 59}
